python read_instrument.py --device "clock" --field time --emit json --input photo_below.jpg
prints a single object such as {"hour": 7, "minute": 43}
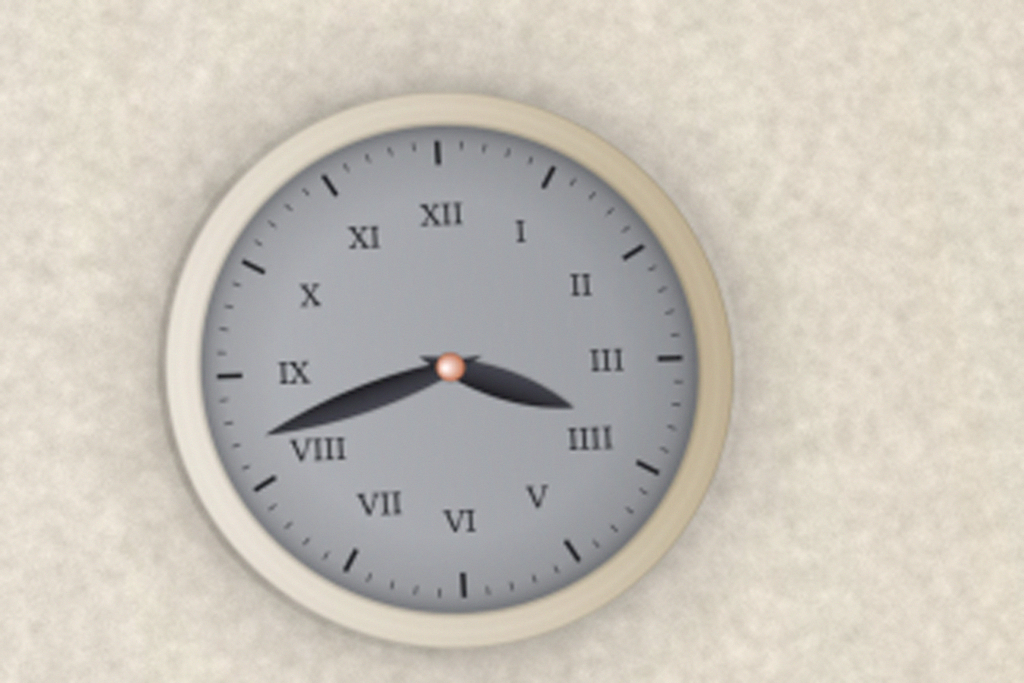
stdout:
{"hour": 3, "minute": 42}
